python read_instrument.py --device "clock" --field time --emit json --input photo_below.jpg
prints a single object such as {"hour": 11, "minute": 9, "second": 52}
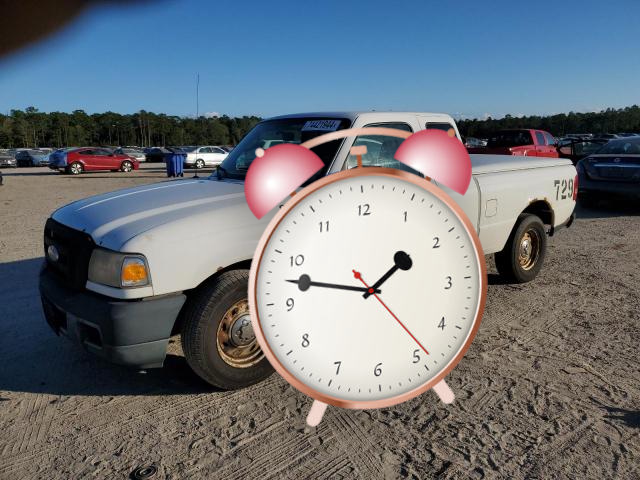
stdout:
{"hour": 1, "minute": 47, "second": 24}
